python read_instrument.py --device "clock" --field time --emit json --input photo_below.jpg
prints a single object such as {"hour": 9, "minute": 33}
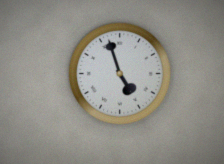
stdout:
{"hour": 4, "minute": 57}
